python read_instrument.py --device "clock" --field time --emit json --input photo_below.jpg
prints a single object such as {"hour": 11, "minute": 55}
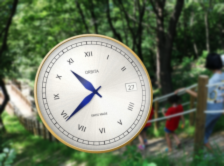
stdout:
{"hour": 10, "minute": 39}
